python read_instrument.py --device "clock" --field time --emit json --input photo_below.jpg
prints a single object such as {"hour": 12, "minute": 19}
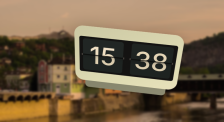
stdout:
{"hour": 15, "minute": 38}
